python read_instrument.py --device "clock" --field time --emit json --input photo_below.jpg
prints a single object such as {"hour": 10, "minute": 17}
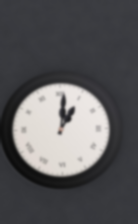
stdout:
{"hour": 1, "minute": 1}
